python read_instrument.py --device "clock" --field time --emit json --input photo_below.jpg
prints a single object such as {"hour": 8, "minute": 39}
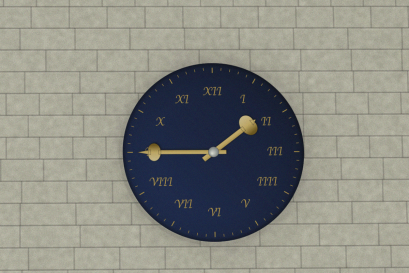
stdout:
{"hour": 1, "minute": 45}
